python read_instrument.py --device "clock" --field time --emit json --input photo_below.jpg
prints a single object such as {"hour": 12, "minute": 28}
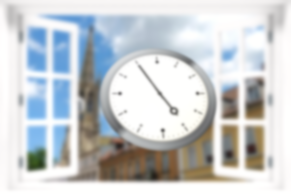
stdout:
{"hour": 4, "minute": 55}
